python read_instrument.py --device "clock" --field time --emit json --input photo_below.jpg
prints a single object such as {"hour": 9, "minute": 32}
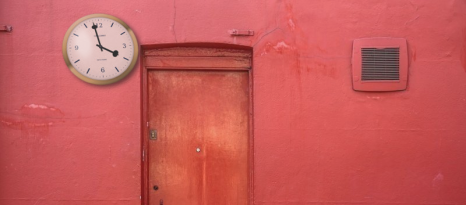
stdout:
{"hour": 3, "minute": 58}
